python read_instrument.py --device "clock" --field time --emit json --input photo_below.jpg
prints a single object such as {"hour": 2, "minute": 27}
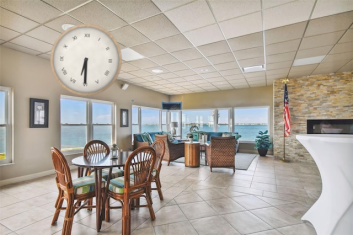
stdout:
{"hour": 6, "minute": 30}
